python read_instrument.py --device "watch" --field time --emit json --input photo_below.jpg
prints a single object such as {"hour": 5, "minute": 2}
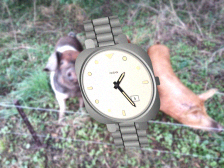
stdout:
{"hour": 1, "minute": 25}
